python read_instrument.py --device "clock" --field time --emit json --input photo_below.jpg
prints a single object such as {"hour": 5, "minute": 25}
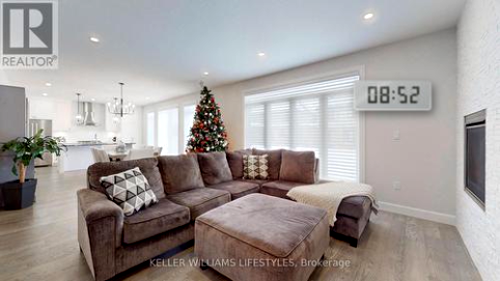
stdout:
{"hour": 8, "minute": 52}
